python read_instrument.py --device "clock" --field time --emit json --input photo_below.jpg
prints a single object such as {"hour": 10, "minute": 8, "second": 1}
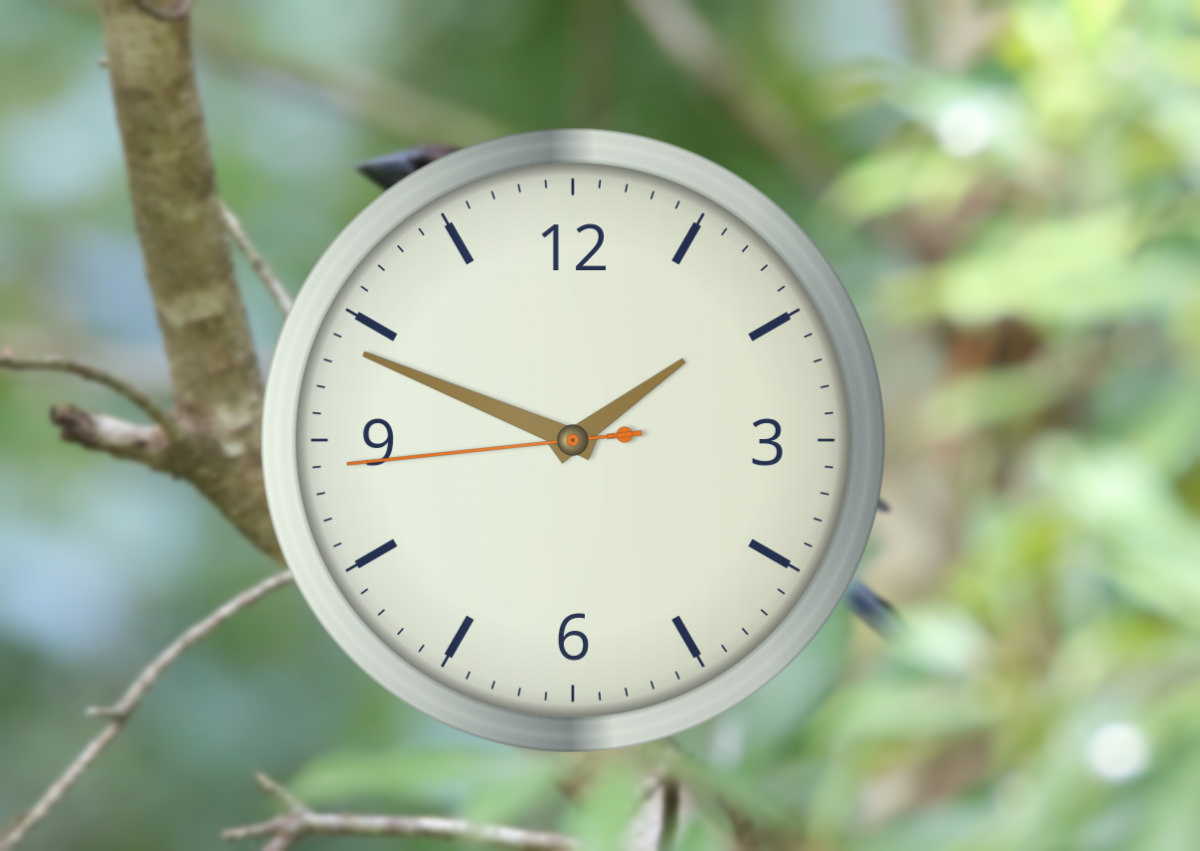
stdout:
{"hour": 1, "minute": 48, "second": 44}
